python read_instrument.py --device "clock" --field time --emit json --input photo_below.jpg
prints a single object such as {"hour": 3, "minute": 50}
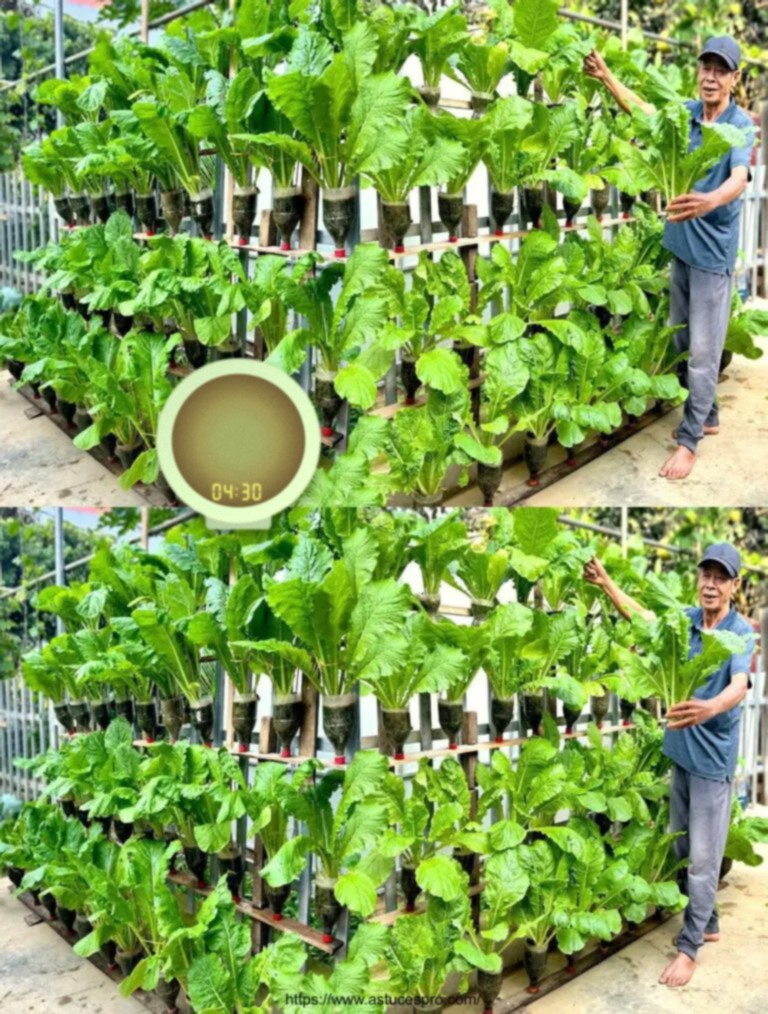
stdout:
{"hour": 4, "minute": 30}
